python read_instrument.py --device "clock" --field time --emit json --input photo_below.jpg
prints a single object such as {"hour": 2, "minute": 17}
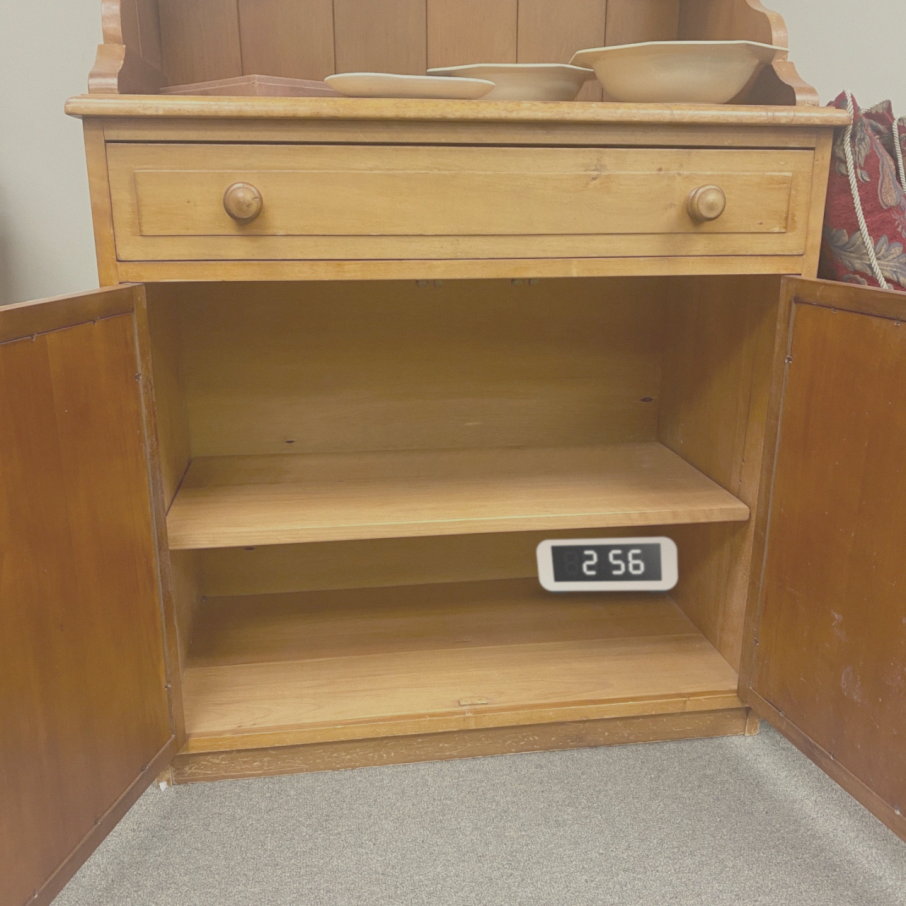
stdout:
{"hour": 2, "minute": 56}
